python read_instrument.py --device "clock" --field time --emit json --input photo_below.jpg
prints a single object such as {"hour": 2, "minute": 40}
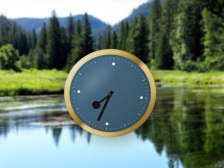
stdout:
{"hour": 7, "minute": 33}
